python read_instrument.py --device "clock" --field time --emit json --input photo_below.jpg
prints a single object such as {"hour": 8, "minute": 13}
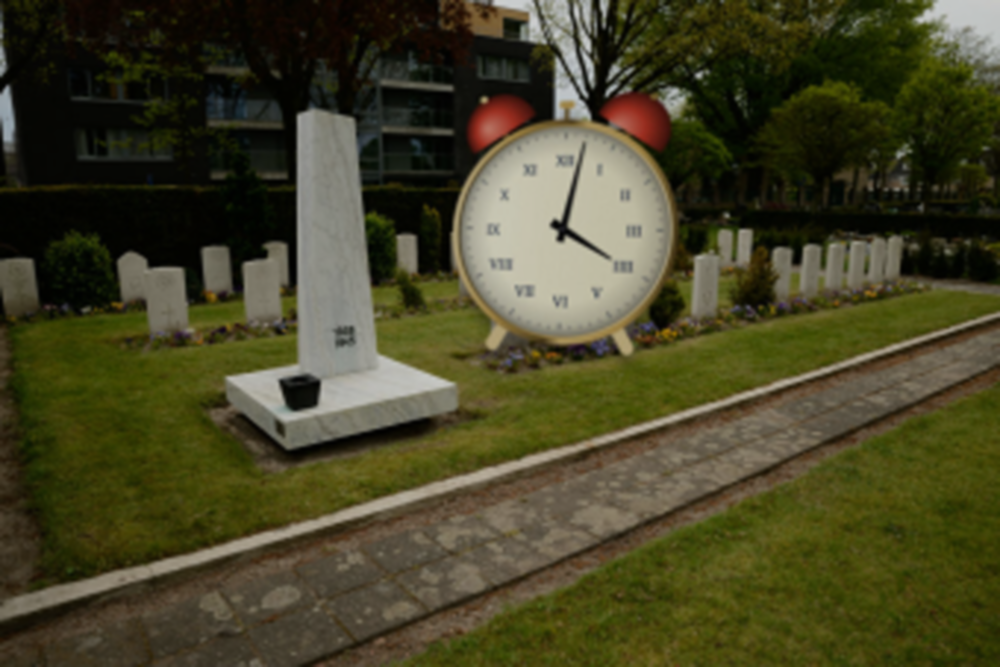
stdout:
{"hour": 4, "minute": 2}
